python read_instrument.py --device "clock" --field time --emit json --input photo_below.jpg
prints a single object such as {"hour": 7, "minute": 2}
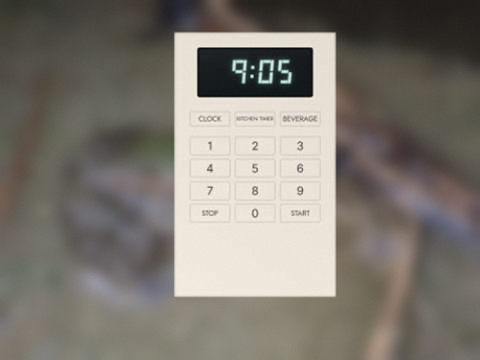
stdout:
{"hour": 9, "minute": 5}
